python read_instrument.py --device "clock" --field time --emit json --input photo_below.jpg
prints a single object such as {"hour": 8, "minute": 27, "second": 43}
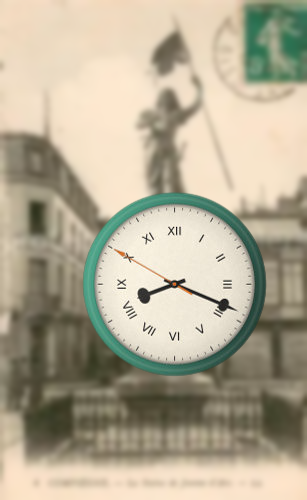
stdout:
{"hour": 8, "minute": 18, "second": 50}
